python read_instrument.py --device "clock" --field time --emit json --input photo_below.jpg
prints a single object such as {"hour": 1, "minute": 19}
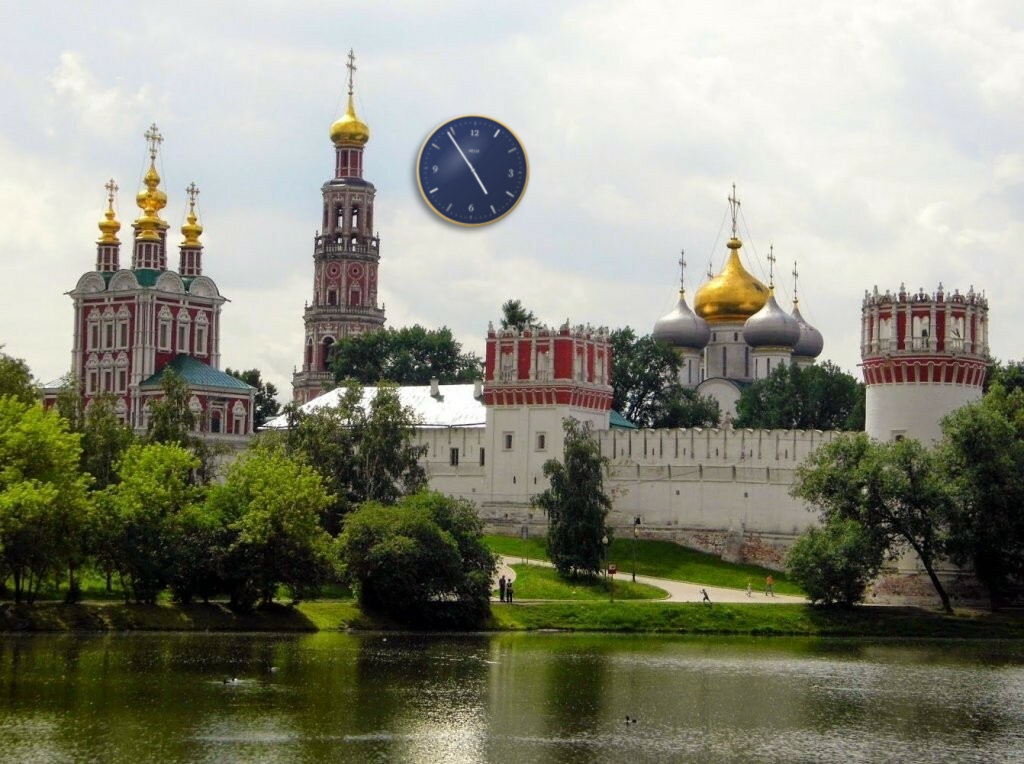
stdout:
{"hour": 4, "minute": 54}
